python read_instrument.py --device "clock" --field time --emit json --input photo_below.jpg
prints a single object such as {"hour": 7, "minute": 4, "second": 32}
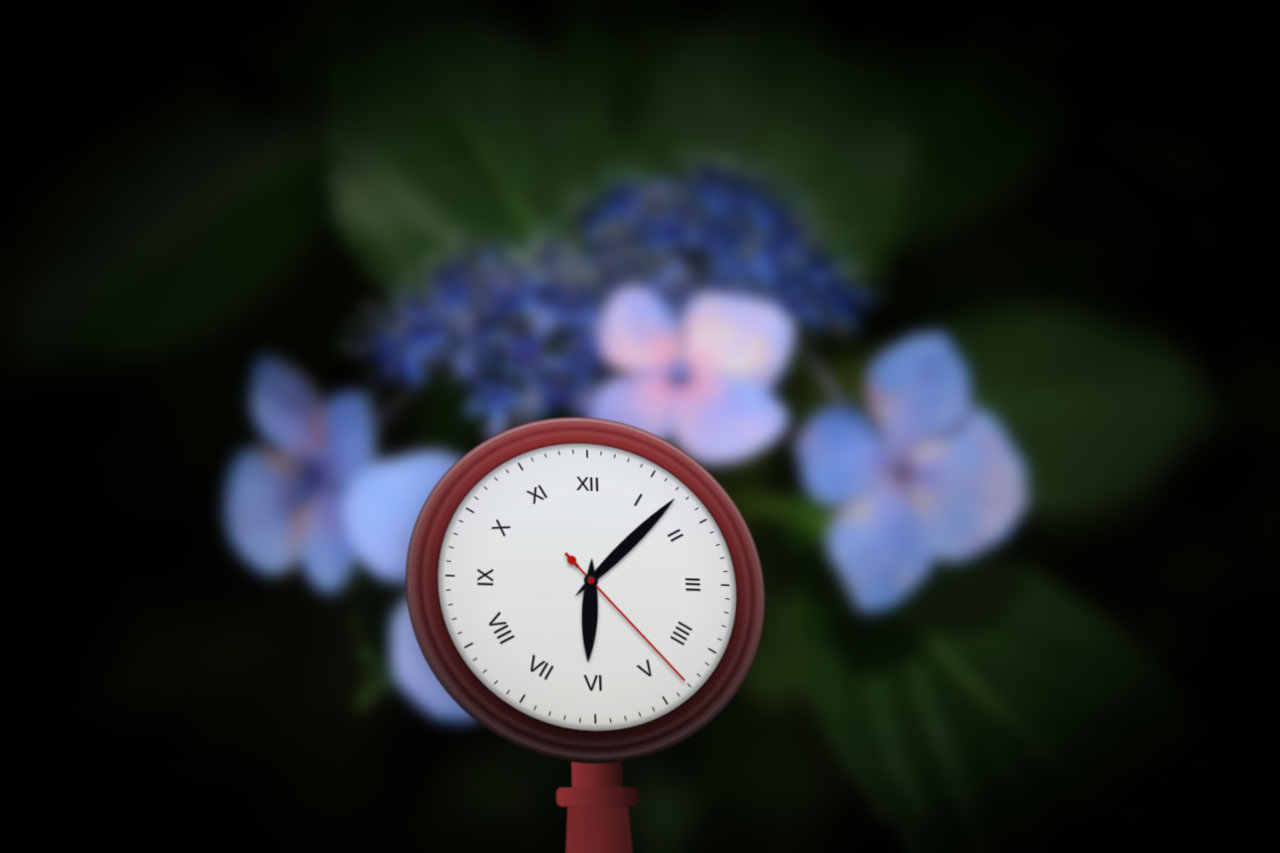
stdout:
{"hour": 6, "minute": 7, "second": 23}
